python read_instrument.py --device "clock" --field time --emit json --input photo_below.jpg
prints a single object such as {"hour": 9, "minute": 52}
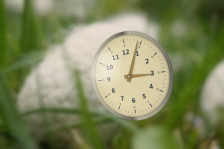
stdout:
{"hour": 3, "minute": 4}
